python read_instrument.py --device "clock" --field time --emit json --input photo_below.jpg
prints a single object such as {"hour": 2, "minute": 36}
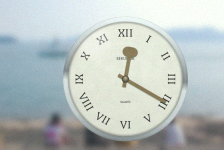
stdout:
{"hour": 12, "minute": 20}
